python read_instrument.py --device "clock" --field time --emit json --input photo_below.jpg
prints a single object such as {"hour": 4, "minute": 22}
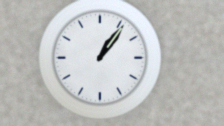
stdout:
{"hour": 1, "minute": 6}
